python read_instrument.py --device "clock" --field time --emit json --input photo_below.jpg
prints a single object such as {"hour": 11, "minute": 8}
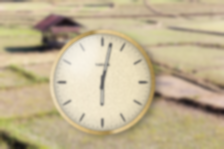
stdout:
{"hour": 6, "minute": 2}
